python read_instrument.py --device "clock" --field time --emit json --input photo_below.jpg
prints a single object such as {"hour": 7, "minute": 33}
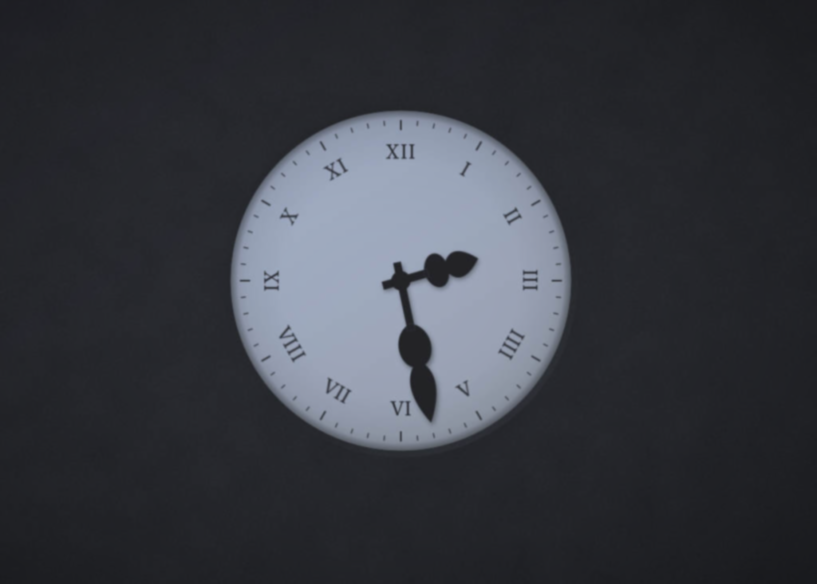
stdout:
{"hour": 2, "minute": 28}
